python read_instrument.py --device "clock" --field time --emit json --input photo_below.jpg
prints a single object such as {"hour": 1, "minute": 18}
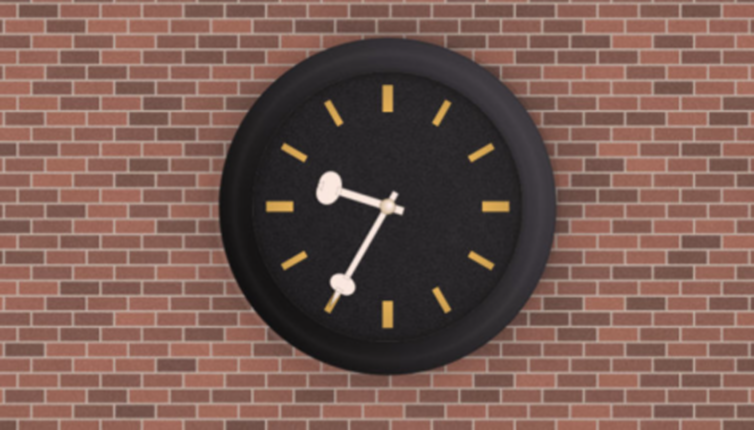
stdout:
{"hour": 9, "minute": 35}
